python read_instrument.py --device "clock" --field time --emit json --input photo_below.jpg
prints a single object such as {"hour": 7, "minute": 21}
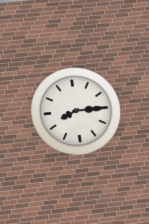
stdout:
{"hour": 8, "minute": 15}
